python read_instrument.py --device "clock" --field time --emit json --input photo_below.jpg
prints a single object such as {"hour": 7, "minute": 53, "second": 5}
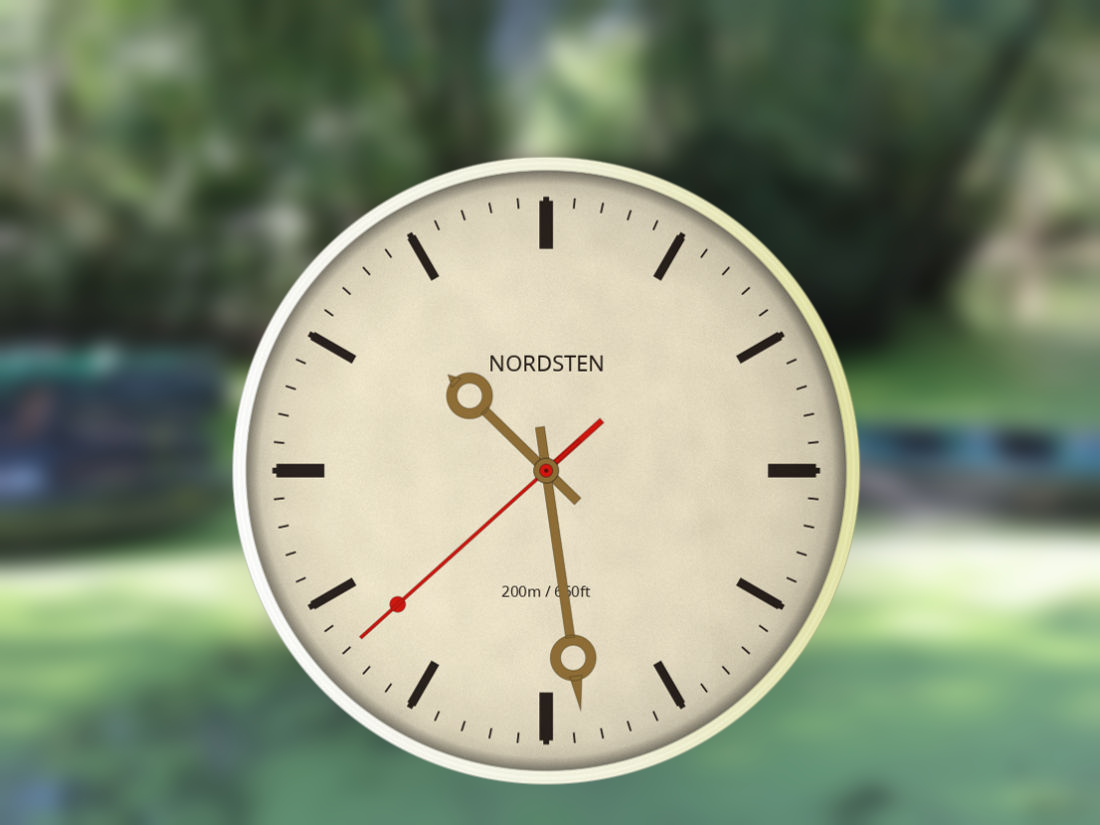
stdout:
{"hour": 10, "minute": 28, "second": 38}
